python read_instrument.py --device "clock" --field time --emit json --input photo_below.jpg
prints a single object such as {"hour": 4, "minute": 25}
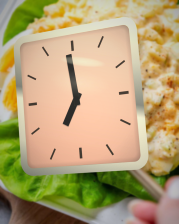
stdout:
{"hour": 6, "minute": 59}
